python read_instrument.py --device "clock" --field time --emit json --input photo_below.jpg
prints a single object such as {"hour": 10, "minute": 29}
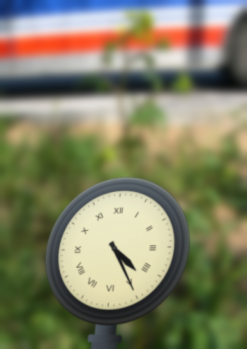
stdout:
{"hour": 4, "minute": 25}
